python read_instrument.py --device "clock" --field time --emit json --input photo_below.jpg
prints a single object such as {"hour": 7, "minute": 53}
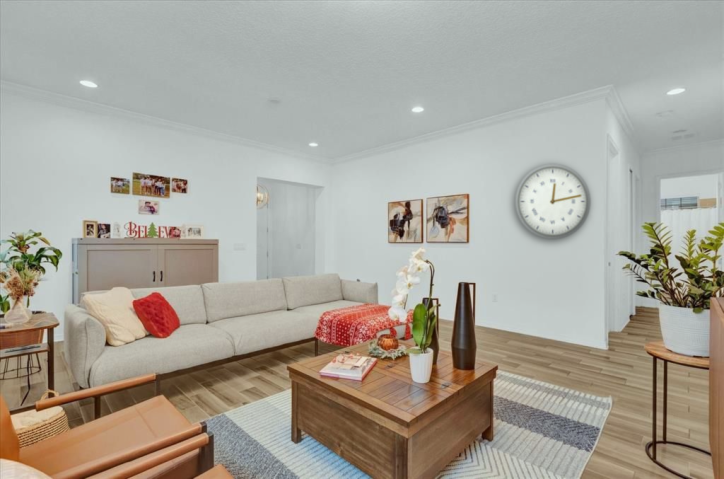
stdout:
{"hour": 12, "minute": 13}
